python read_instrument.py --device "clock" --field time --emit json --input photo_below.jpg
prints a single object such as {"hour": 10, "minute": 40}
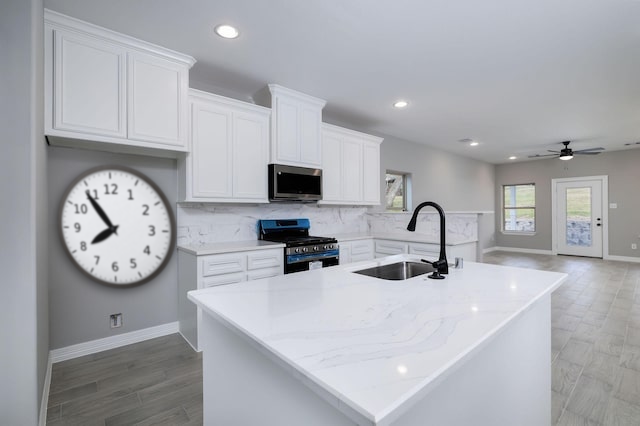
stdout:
{"hour": 7, "minute": 54}
